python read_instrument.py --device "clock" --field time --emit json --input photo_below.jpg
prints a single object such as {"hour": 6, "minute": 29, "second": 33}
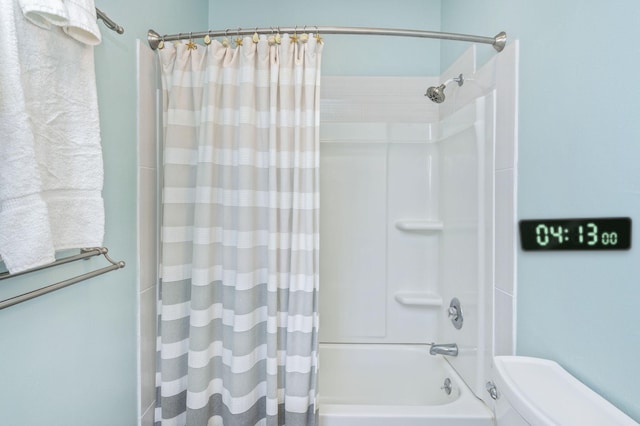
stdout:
{"hour": 4, "minute": 13, "second": 0}
